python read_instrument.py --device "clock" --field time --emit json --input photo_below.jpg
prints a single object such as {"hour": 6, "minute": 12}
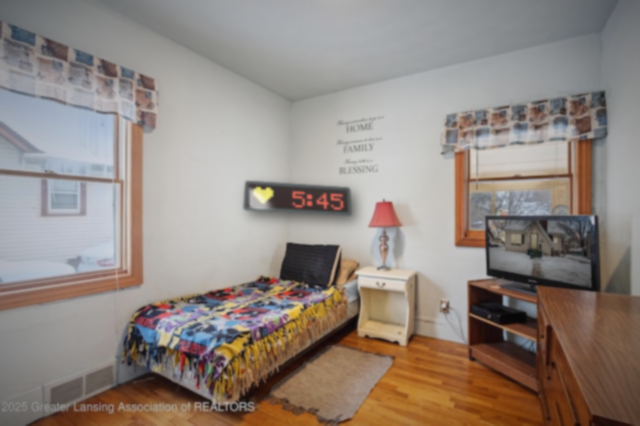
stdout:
{"hour": 5, "minute": 45}
